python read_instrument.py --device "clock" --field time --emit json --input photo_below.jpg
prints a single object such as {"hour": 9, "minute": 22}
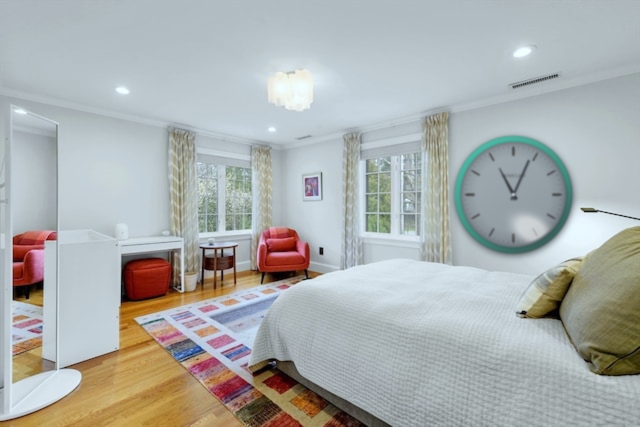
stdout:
{"hour": 11, "minute": 4}
